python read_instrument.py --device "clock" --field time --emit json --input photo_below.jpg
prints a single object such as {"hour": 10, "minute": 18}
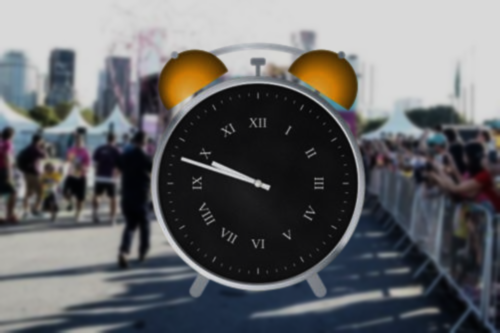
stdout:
{"hour": 9, "minute": 48}
